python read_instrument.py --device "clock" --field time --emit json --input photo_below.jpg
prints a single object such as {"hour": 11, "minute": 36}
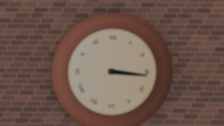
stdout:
{"hour": 3, "minute": 16}
